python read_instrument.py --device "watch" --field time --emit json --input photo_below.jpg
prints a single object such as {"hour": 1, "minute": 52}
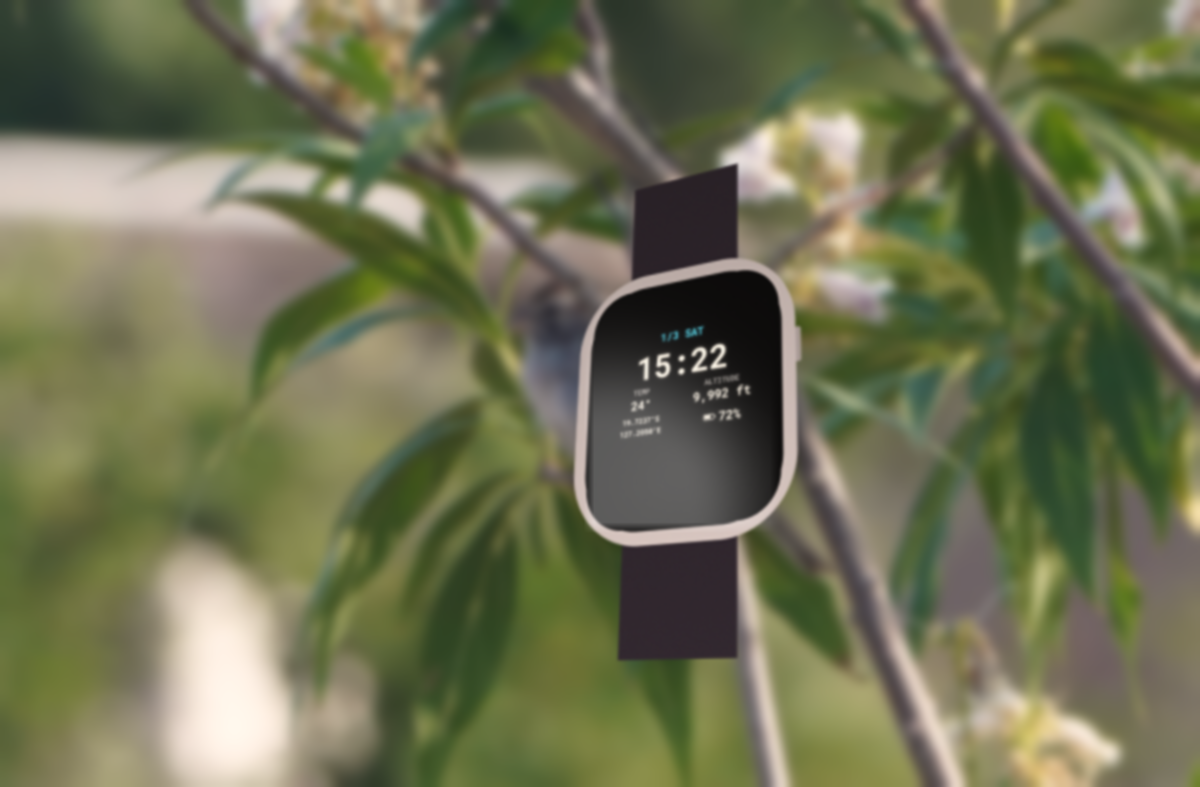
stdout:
{"hour": 15, "minute": 22}
